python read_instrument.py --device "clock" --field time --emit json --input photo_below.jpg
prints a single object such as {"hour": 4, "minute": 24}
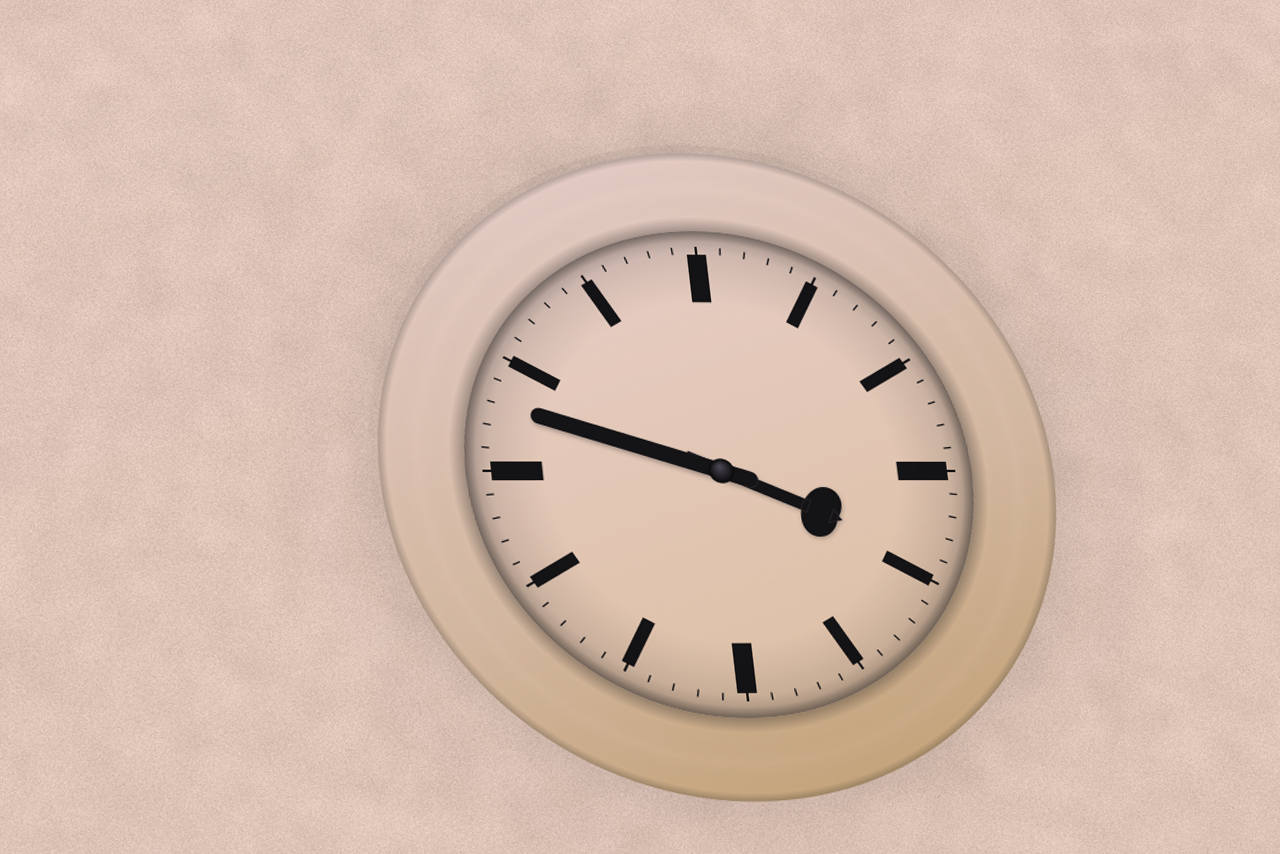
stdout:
{"hour": 3, "minute": 48}
